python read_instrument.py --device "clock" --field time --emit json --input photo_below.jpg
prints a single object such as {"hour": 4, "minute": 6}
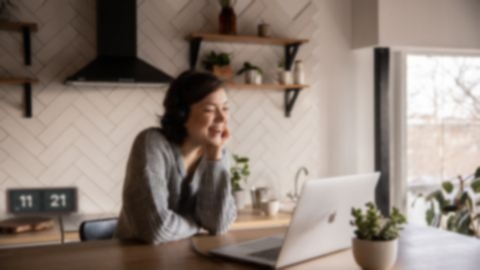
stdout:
{"hour": 11, "minute": 21}
